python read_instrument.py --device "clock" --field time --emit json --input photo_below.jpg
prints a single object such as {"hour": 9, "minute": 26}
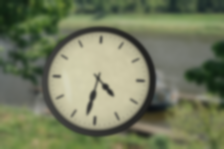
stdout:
{"hour": 4, "minute": 32}
